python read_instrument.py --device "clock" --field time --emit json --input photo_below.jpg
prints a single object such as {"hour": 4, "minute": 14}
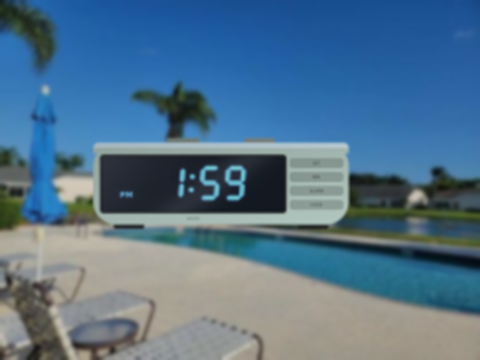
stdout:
{"hour": 1, "minute": 59}
